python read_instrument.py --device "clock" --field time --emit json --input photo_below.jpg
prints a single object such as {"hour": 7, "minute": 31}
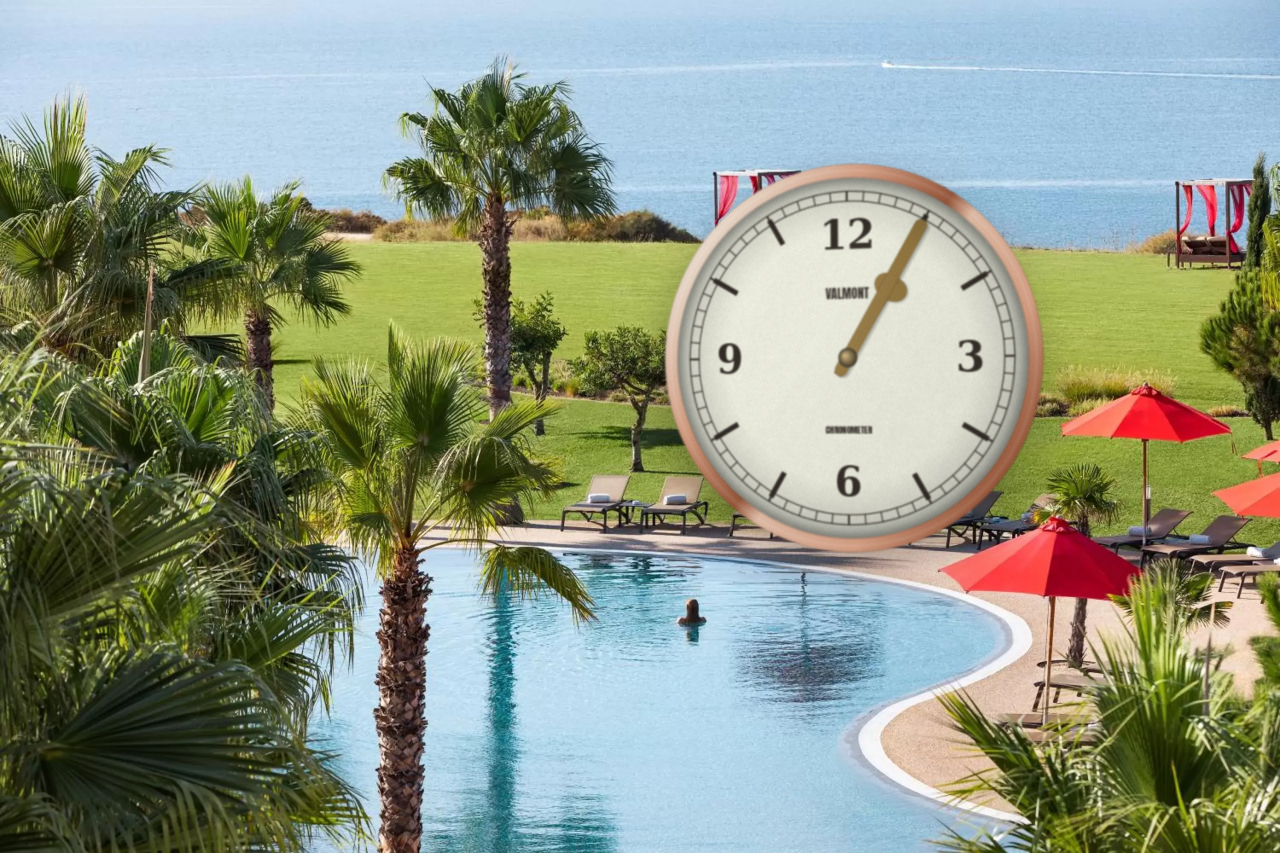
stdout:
{"hour": 1, "minute": 5}
